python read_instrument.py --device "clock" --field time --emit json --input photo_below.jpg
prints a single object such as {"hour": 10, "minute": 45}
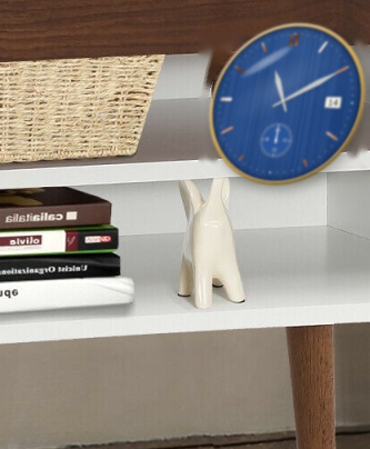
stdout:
{"hour": 11, "minute": 10}
